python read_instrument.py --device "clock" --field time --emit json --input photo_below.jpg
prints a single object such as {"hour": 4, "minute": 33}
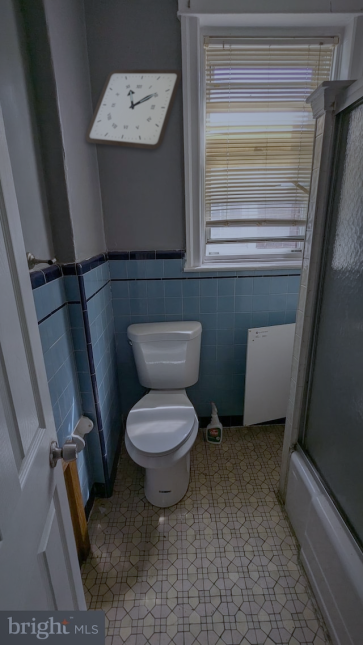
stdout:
{"hour": 11, "minute": 9}
